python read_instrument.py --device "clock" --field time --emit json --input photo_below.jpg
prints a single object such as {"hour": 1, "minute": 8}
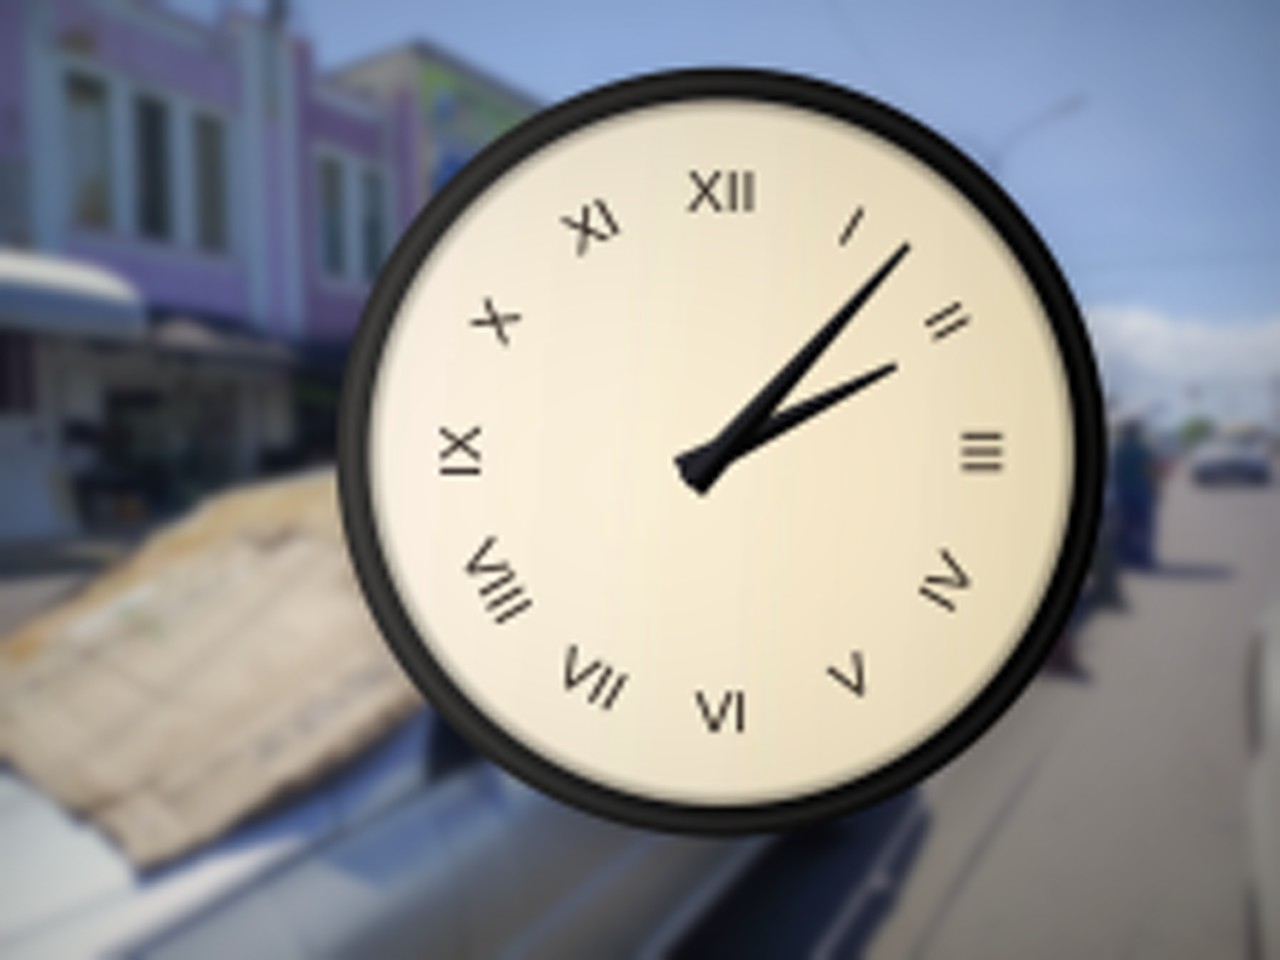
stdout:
{"hour": 2, "minute": 7}
